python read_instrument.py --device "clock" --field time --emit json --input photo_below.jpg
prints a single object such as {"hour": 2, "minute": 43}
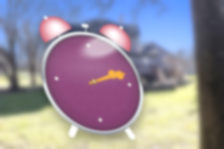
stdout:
{"hour": 2, "minute": 12}
